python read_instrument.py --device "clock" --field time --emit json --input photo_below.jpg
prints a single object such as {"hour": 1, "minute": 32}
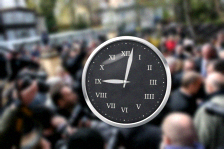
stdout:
{"hour": 9, "minute": 2}
